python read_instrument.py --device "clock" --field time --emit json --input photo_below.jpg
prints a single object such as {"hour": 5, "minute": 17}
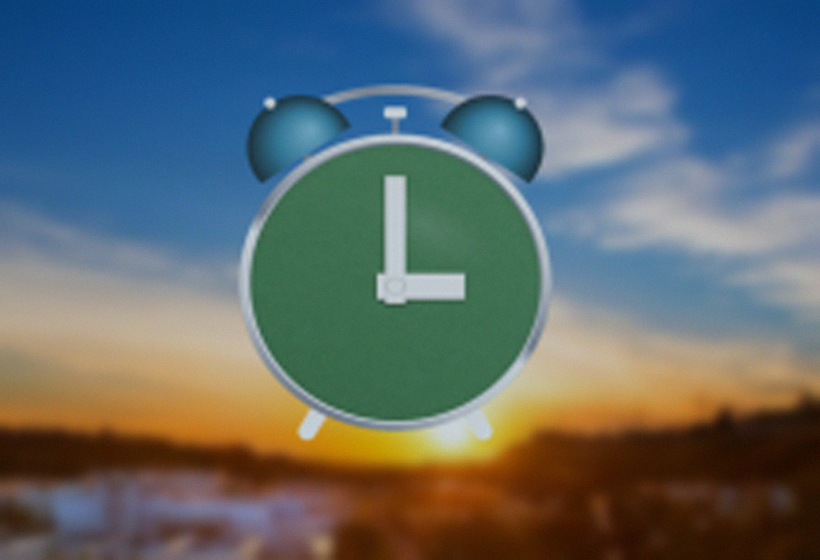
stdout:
{"hour": 3, "minute": 0}
